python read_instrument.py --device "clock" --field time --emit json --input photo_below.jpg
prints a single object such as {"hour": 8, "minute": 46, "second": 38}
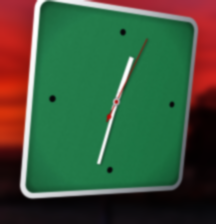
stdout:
{"hour": 12, "minute": 32, "second": 4}
